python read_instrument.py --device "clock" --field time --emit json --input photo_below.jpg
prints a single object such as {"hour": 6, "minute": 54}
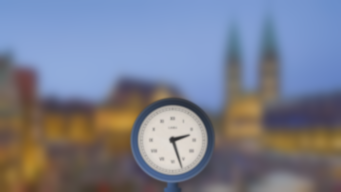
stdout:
{"hour": 2, "minute": 27}
